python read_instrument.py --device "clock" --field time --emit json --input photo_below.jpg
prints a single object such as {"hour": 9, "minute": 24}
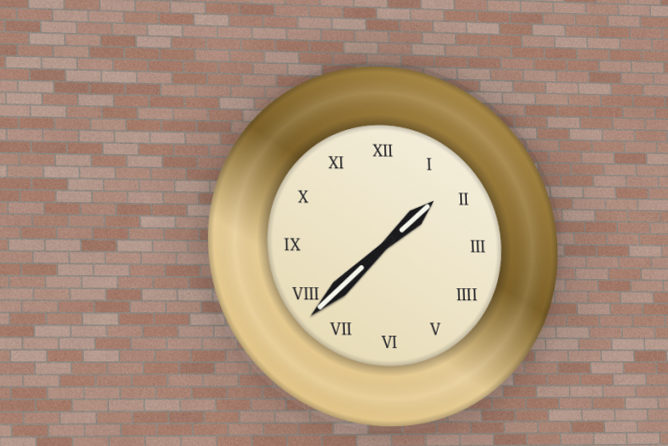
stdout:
{"hour": 1, "minute": 38}
